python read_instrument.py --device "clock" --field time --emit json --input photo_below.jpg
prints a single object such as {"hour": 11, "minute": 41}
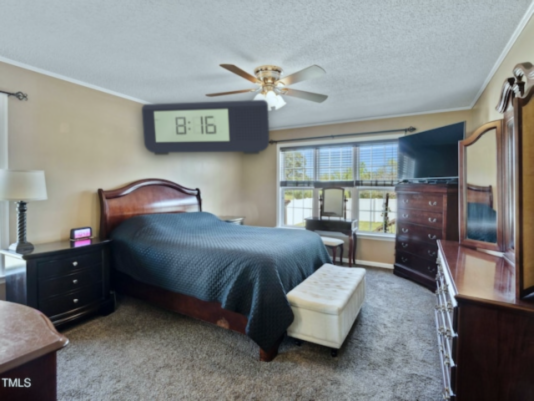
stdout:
{"hour": 8, "minute": 16}
